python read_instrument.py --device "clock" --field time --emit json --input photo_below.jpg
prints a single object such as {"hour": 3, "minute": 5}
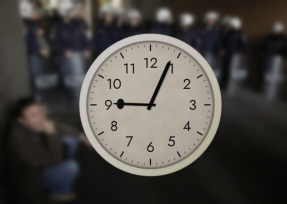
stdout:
{"hour": 9, "minute": 4}
